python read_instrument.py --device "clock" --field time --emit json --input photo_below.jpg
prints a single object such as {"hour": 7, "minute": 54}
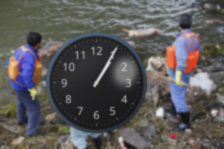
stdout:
{"hour": 1, "minute": 5}
